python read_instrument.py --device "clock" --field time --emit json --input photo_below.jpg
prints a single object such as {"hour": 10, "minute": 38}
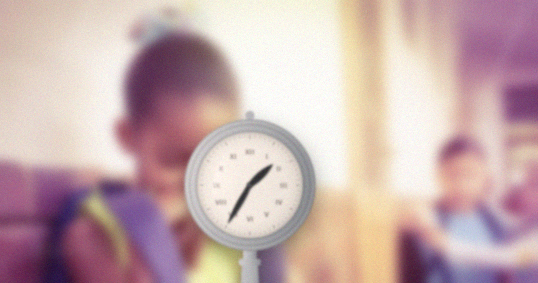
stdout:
{"hour": 1, "minute": 35}
